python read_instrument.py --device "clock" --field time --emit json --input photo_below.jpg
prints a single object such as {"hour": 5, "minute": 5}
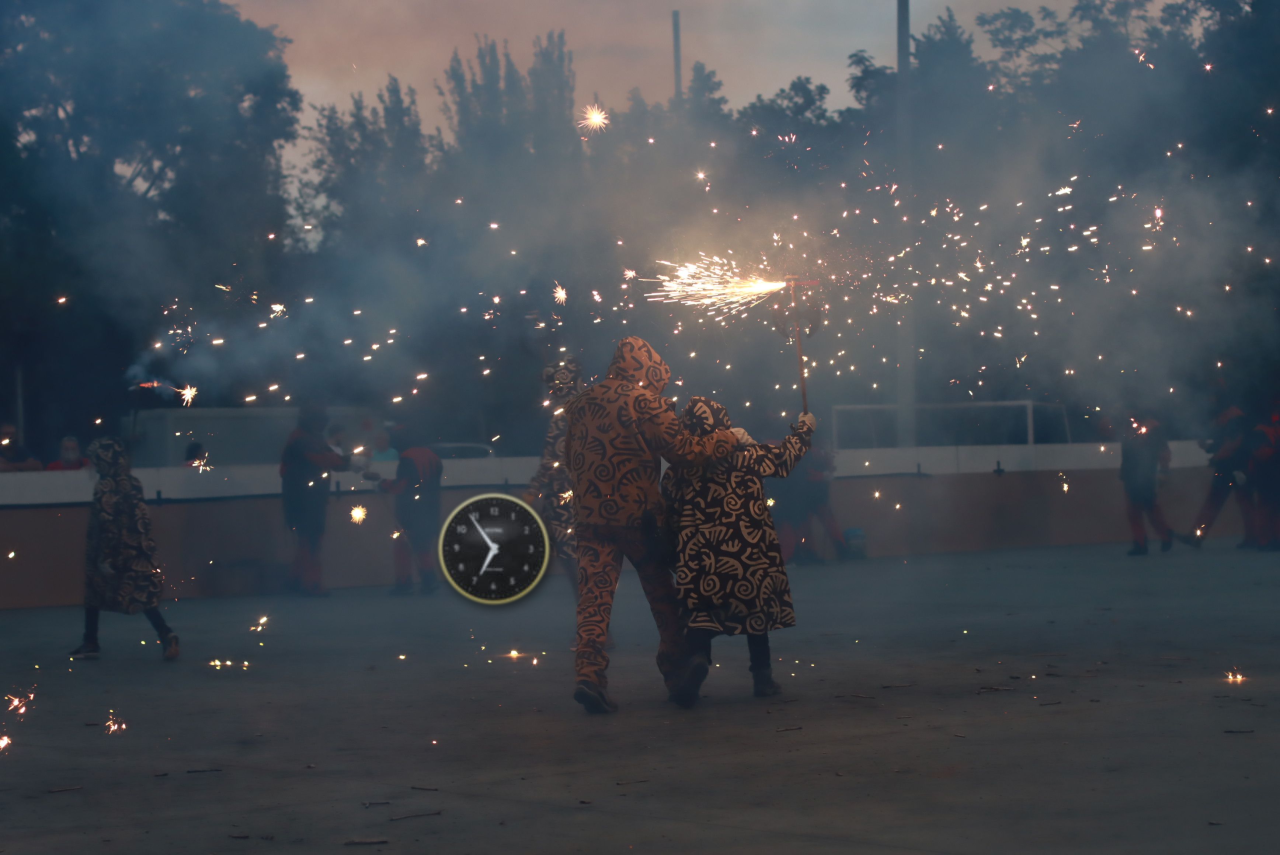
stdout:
{"hour": 6, "minute": 54}
